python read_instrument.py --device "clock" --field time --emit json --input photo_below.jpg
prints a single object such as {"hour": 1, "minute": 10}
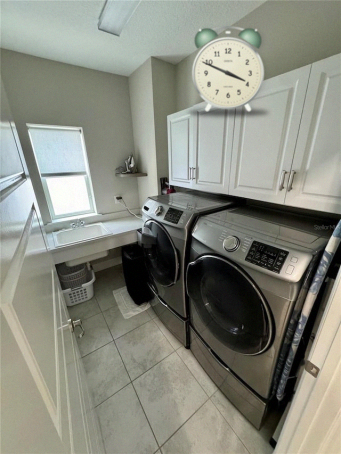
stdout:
{"hour": 3, "minute": 49}
